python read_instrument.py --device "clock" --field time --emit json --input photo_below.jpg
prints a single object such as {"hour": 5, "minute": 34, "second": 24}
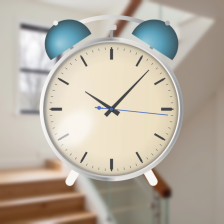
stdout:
{"hour": 10, "minute": 7, "second": 16}
